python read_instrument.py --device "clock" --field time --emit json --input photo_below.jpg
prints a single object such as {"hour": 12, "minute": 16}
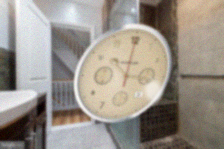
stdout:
{"hour": 10, "minute": 16}
